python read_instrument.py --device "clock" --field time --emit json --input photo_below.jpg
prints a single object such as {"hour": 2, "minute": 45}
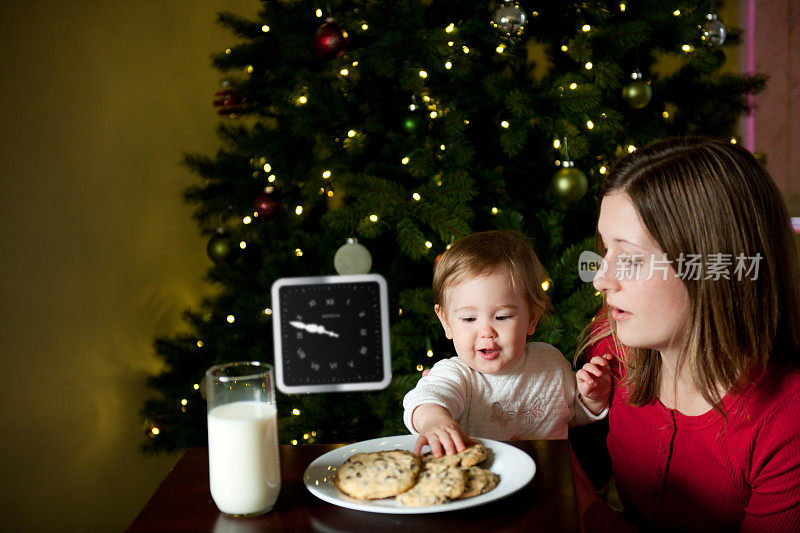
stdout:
{"hour": 9, "minute": 48}
